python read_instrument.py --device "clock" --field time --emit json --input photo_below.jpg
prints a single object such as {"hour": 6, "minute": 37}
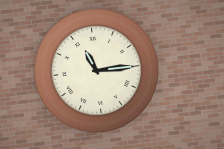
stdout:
{"hour": 11, "minute": 15}
